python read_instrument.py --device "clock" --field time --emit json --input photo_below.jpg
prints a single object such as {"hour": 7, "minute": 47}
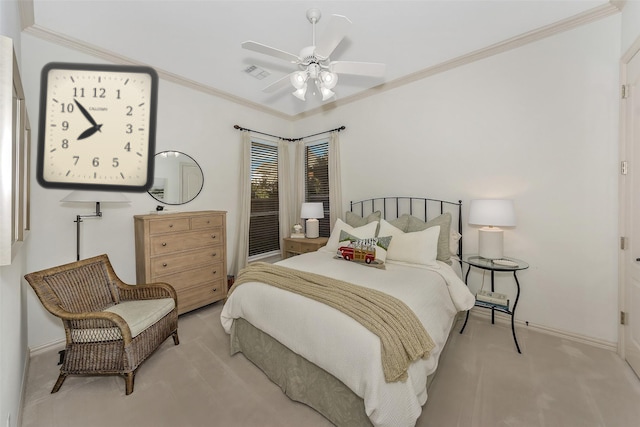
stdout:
{"hour": 7, "minute": 53}
